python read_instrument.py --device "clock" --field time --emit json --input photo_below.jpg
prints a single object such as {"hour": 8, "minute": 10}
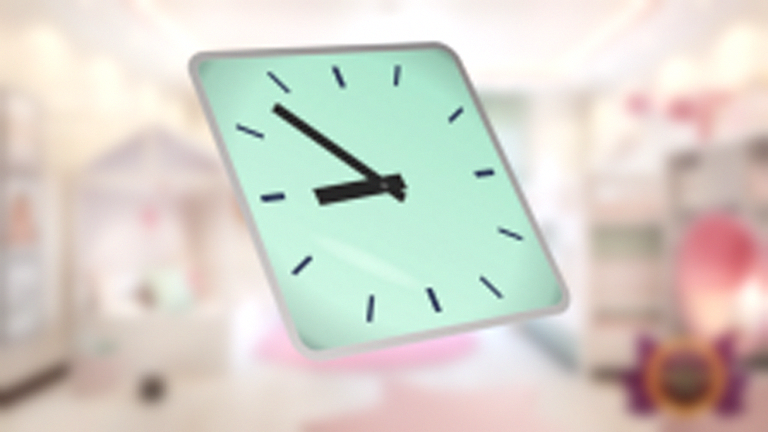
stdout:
{"hour": 8, "minute": 53}
